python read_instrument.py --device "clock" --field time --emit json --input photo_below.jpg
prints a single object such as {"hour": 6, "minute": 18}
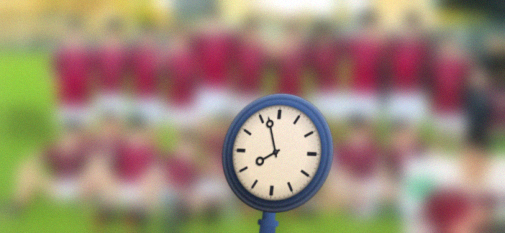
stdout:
{"hour": 7, "minute": 57}
